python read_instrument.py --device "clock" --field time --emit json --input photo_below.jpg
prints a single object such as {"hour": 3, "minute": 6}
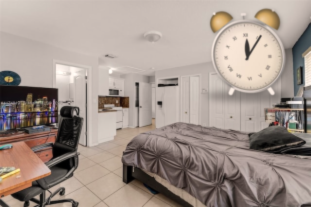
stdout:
{"hour": 12, "minute": 6}
